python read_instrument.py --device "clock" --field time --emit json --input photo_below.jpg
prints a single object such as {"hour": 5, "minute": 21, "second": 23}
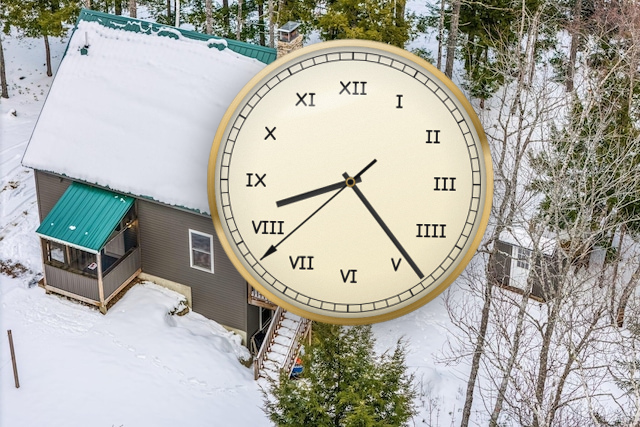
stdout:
{"hour": 8, "minute": 23, "second": 38}
